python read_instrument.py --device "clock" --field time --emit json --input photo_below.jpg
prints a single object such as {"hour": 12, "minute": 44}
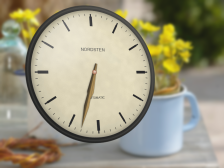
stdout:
{"hour": 6, "minute": 33}
